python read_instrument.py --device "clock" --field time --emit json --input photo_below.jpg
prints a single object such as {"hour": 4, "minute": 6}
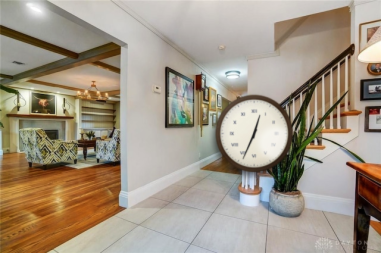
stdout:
{"hour": 12, "minute": 34}
